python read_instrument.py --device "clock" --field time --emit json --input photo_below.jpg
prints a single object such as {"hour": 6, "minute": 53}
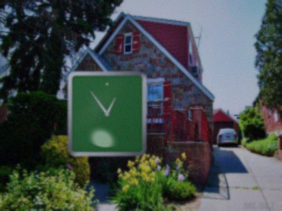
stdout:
{"hour": 12, "minute": 54}
